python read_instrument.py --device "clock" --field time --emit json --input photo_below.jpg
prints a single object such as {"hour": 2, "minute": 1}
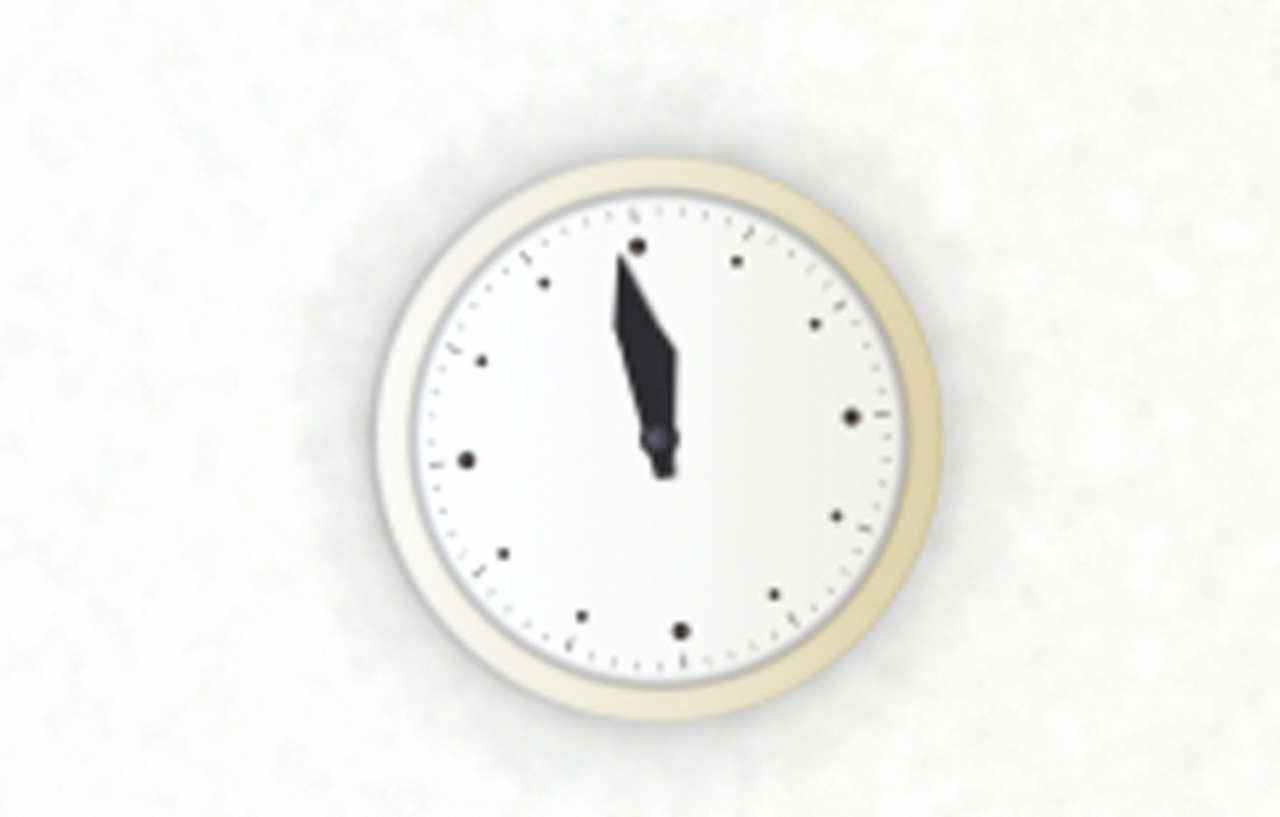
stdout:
{"hour": 11, "minute": 59}
